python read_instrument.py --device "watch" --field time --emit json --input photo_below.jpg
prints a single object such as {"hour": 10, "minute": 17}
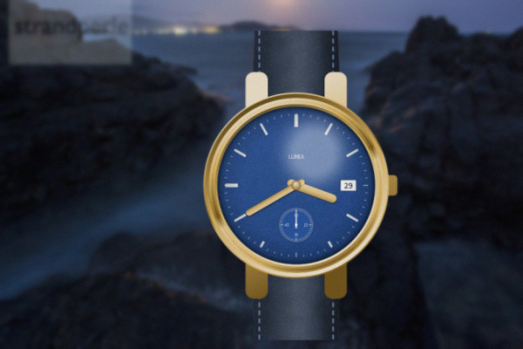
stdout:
{"hour": 3, "minute": 40}
